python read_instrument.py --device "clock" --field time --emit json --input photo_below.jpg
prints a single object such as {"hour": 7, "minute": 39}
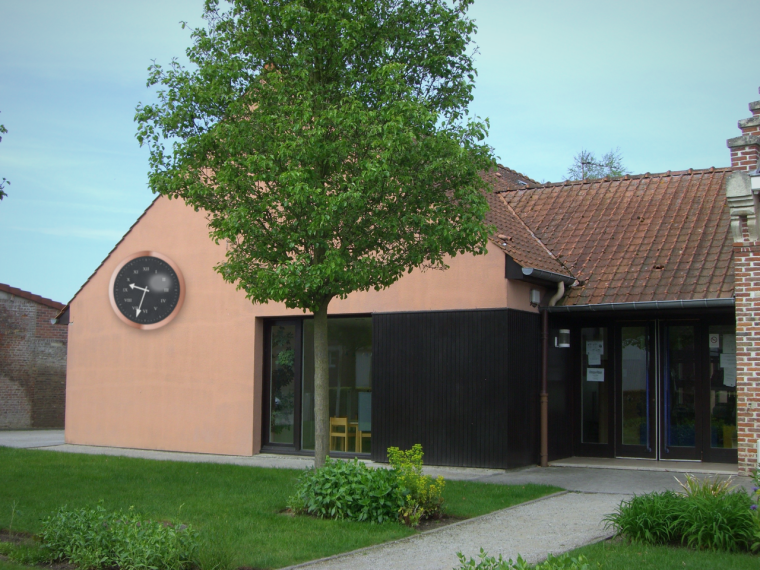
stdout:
{"hour": 9, "minute": 33}
